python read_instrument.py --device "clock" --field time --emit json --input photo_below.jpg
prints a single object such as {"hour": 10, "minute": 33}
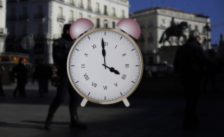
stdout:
{"hour": 3, "minute": 59}
